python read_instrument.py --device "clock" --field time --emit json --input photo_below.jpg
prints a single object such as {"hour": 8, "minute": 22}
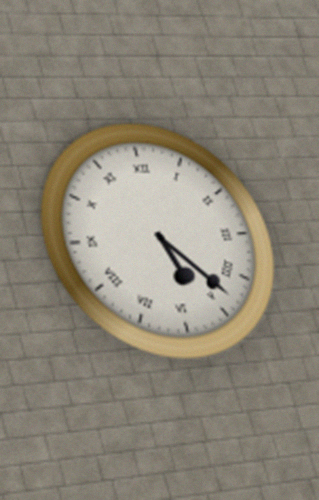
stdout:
{"hour": 5, "minute": 23}
